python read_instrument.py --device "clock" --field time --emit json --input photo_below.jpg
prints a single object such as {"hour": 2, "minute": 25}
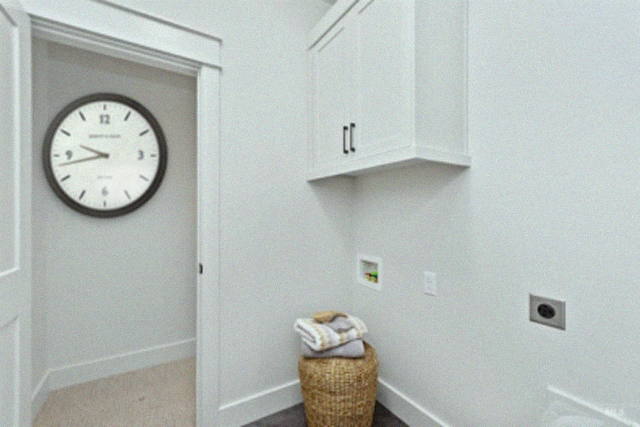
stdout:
{"hour": 9, "minute": 43}
